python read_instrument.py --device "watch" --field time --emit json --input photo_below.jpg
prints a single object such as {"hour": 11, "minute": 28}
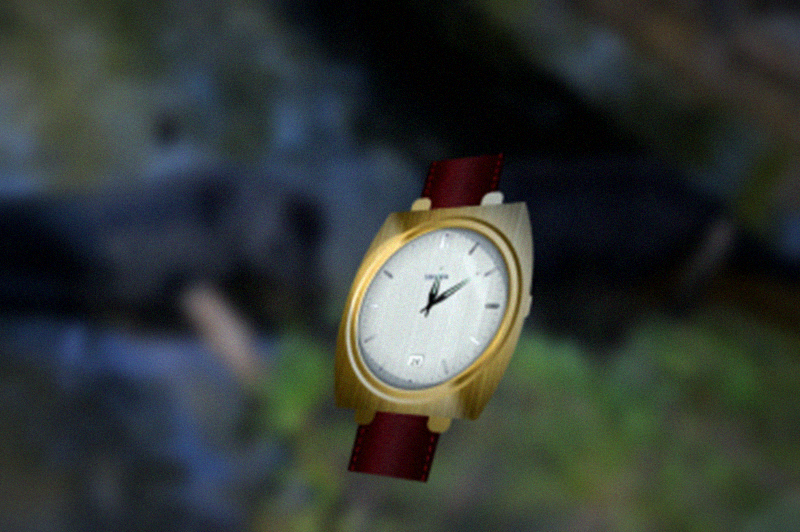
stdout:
{"hour": 12, "minute": 9}
